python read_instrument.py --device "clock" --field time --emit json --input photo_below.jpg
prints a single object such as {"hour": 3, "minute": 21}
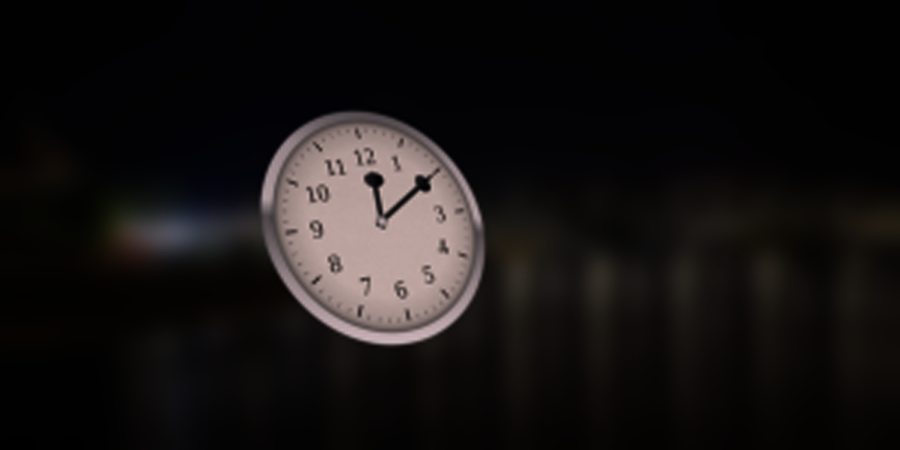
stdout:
{"hour": 12, "minute": 10}
